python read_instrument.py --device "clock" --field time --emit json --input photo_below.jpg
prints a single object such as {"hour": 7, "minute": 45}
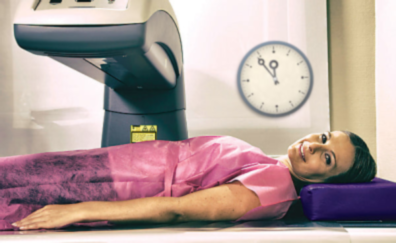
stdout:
{"hour": 11, "minute": 54}
